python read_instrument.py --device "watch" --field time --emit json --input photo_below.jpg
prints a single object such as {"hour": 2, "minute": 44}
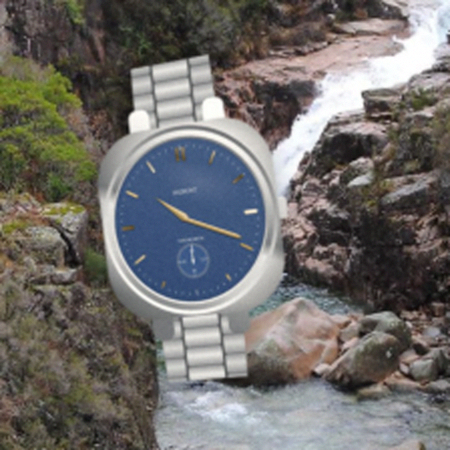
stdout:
{"hour": 10, "minute": 19}
